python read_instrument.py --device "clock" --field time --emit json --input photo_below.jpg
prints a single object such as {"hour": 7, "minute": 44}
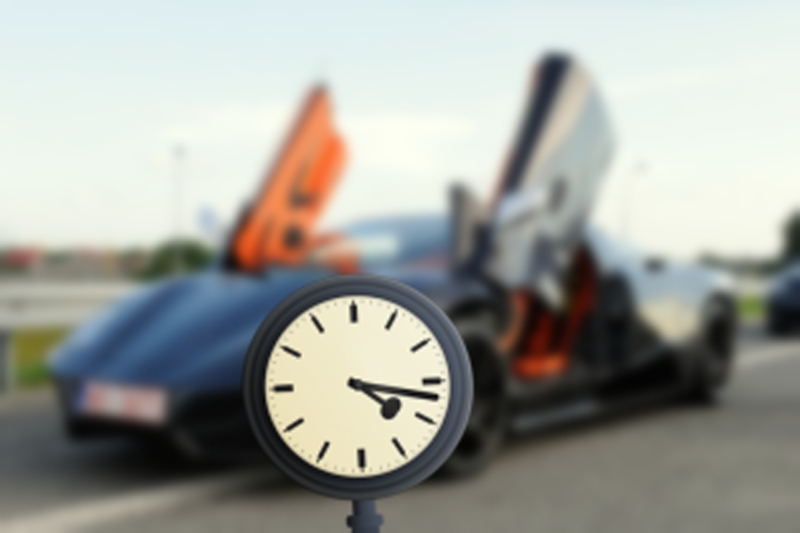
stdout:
{"hour": 4, "minute": 17}
